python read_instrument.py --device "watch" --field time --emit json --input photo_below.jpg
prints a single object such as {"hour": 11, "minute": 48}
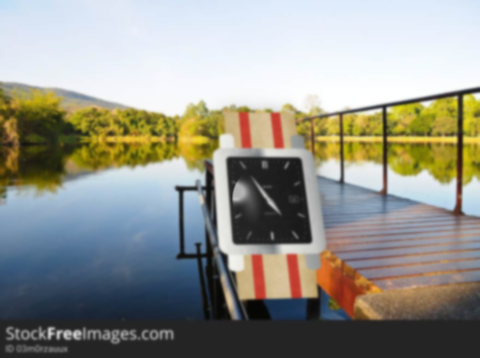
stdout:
{"hour": 4, "minute": 55}
